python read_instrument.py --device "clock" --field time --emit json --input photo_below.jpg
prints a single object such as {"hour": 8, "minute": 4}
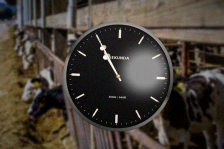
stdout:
{"hour": 10, "minute": 55}
